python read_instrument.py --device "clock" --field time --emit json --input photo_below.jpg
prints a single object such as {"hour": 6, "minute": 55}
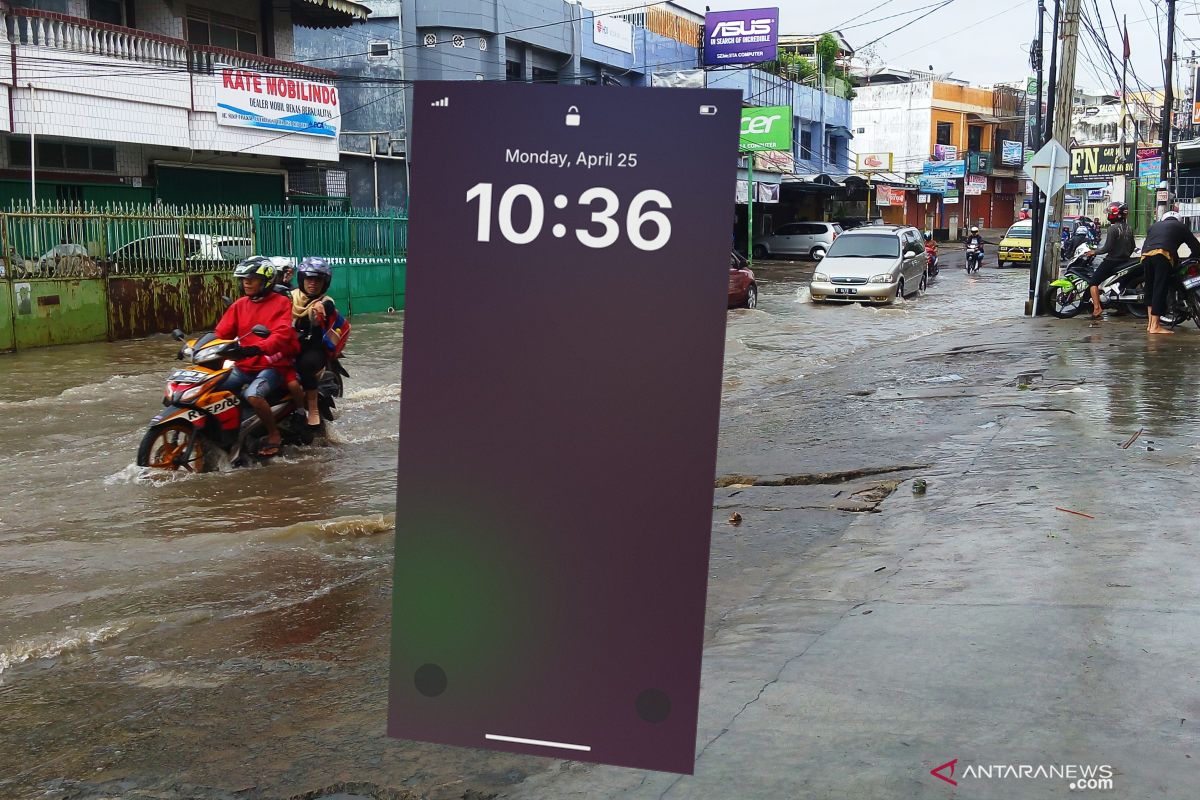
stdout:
{"hour": 10, "minute": 36}
